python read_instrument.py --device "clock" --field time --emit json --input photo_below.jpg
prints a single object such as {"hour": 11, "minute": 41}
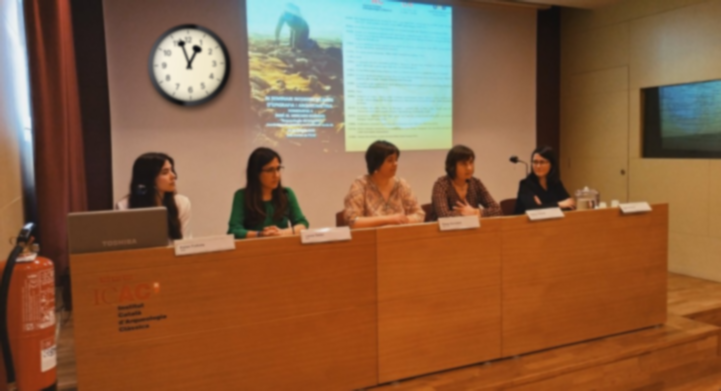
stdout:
{"hour": 12, "minute": 57}
